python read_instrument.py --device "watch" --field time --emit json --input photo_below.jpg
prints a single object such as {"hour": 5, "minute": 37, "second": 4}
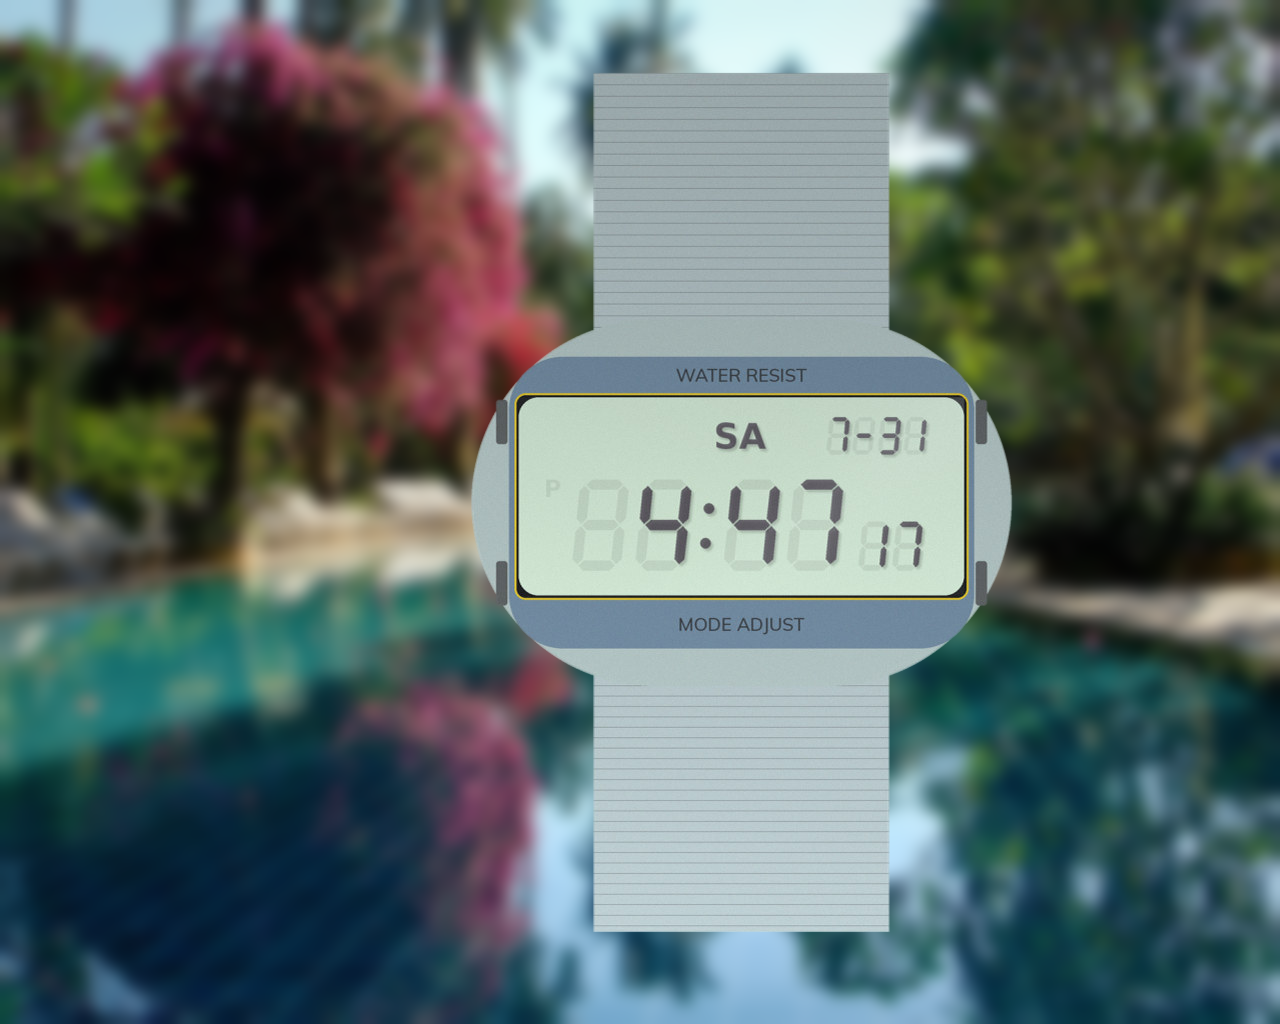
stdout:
{"hour": 4, "minute": 47, "second": 17}
